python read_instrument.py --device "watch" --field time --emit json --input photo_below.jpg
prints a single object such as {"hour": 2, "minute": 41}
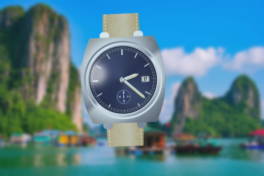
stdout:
{"hour": 2, "minute": 22}
